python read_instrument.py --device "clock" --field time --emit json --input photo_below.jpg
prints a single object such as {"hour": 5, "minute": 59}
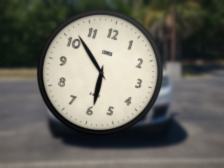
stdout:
{"hour": 5, "minute": 52}
